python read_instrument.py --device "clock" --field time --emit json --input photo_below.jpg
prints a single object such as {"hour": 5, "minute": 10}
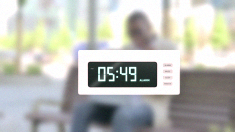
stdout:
{"hour": 5, "minute": 49}
